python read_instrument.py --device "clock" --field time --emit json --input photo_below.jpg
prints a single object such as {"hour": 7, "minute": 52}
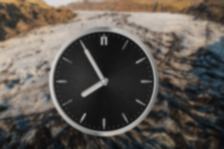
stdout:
{"hour": 7, "minute": 55}
